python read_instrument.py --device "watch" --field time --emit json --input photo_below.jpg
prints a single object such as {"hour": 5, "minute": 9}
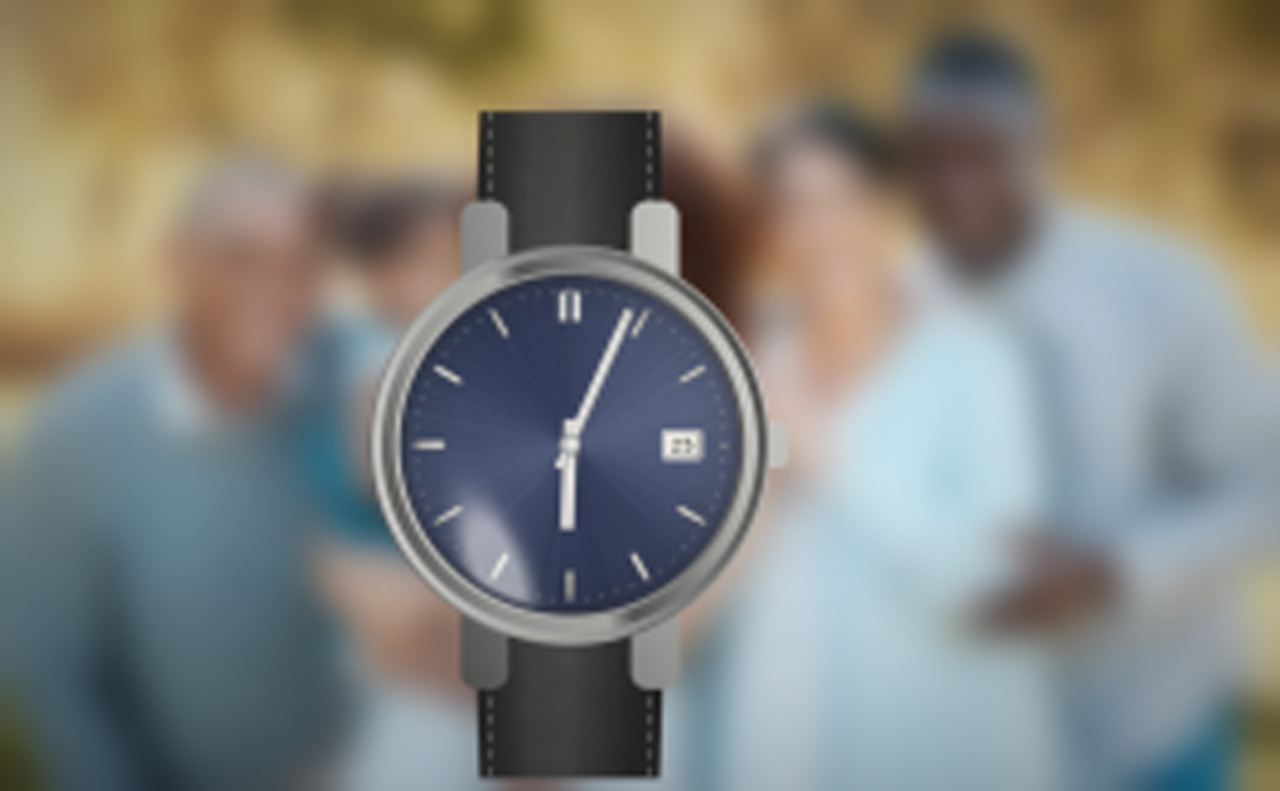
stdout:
{"hour": 6, "minute": 4}
